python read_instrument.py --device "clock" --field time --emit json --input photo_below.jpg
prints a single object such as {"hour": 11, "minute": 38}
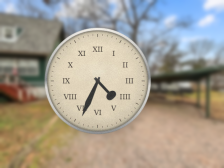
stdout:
{"hour": 4, "minute": 34}
